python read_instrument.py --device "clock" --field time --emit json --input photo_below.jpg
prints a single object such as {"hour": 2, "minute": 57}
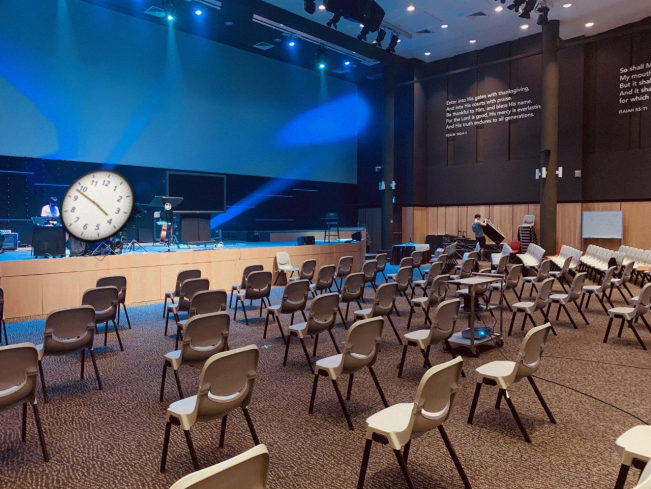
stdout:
{"hour": 3, "minute": 48}
